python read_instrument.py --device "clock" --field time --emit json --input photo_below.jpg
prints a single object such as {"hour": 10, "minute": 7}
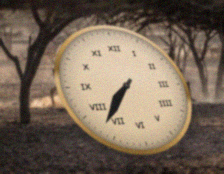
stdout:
{"hour": 7, "minute": 37}
